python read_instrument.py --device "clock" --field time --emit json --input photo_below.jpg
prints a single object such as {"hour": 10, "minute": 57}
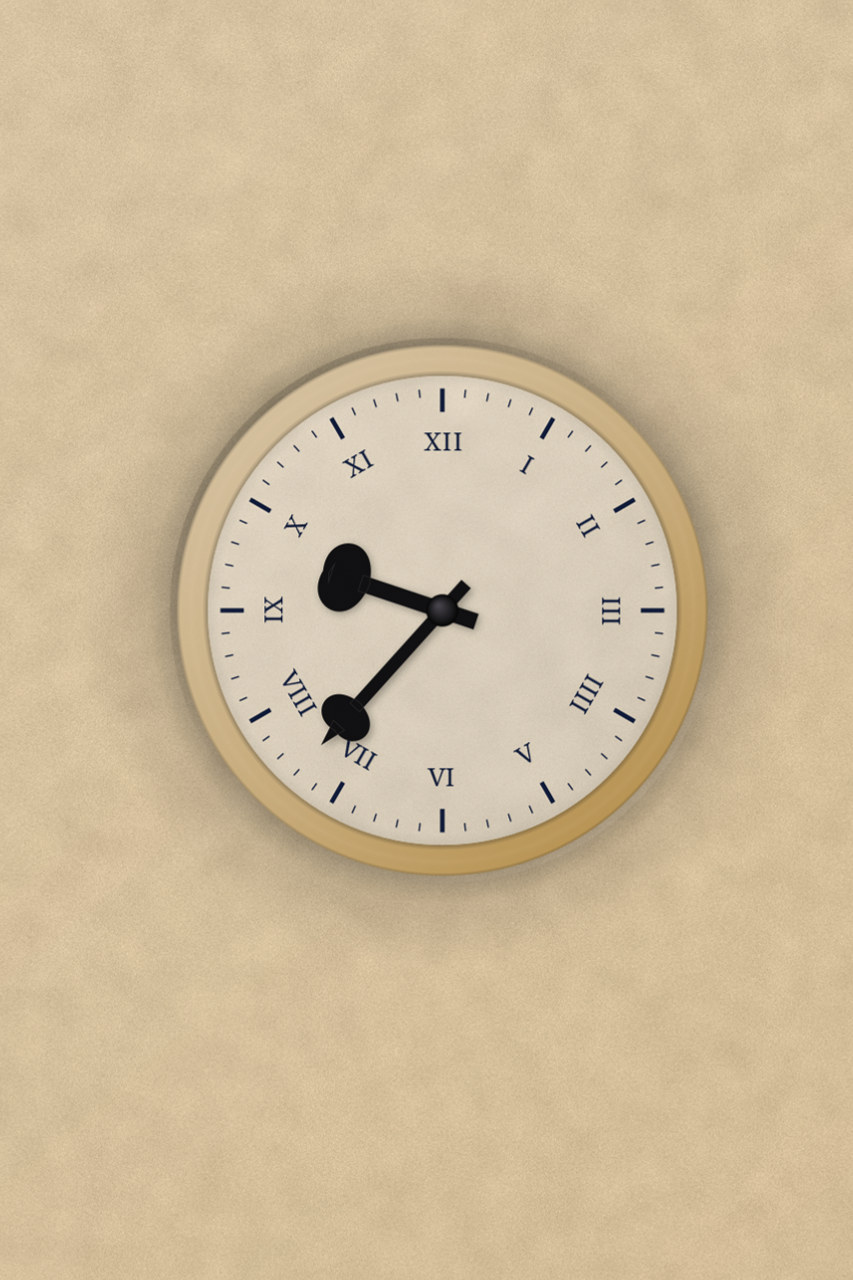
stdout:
{"hour": 9, "minute": 37}
